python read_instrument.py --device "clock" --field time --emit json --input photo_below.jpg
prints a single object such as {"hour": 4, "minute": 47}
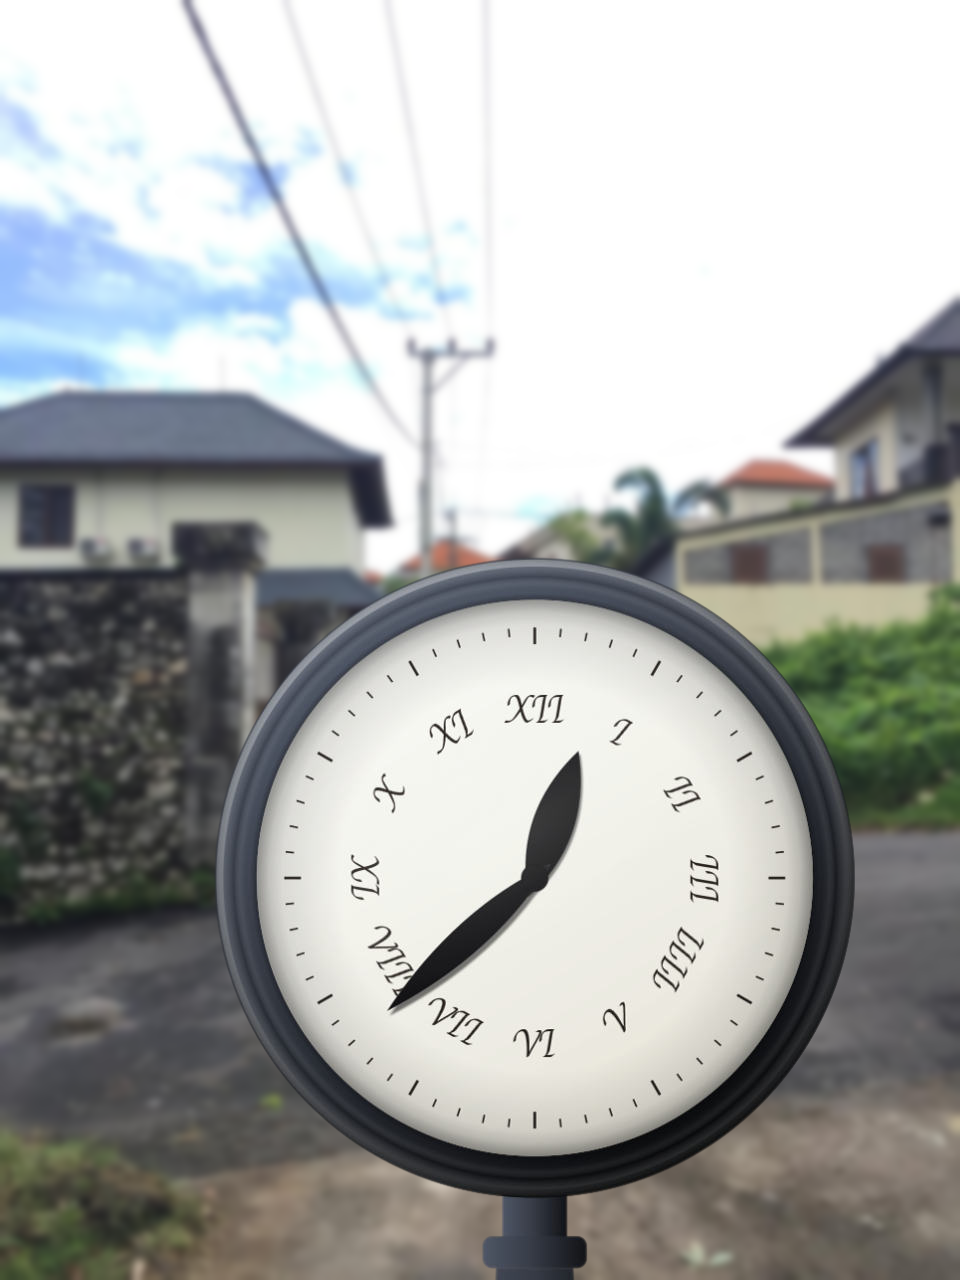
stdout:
{"hour": 12, "minute": 38}
